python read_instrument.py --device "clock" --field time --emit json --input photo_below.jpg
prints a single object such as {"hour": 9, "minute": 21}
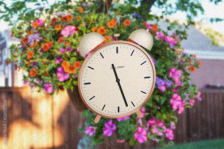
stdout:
{"hour": 11, "minute": 27}
